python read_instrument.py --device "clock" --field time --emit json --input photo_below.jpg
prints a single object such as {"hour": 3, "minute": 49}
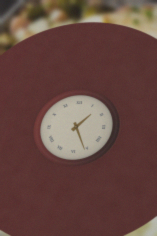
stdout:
{"hour": 1, "minute": 26}
